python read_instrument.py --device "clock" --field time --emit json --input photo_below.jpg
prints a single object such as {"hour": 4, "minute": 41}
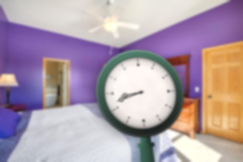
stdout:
{"hour": 8, "minute": 42}
